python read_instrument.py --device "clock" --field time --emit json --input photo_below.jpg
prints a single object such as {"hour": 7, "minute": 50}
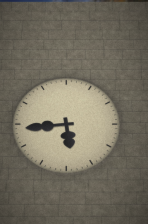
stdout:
{"hour": 5, "minute": 44}
